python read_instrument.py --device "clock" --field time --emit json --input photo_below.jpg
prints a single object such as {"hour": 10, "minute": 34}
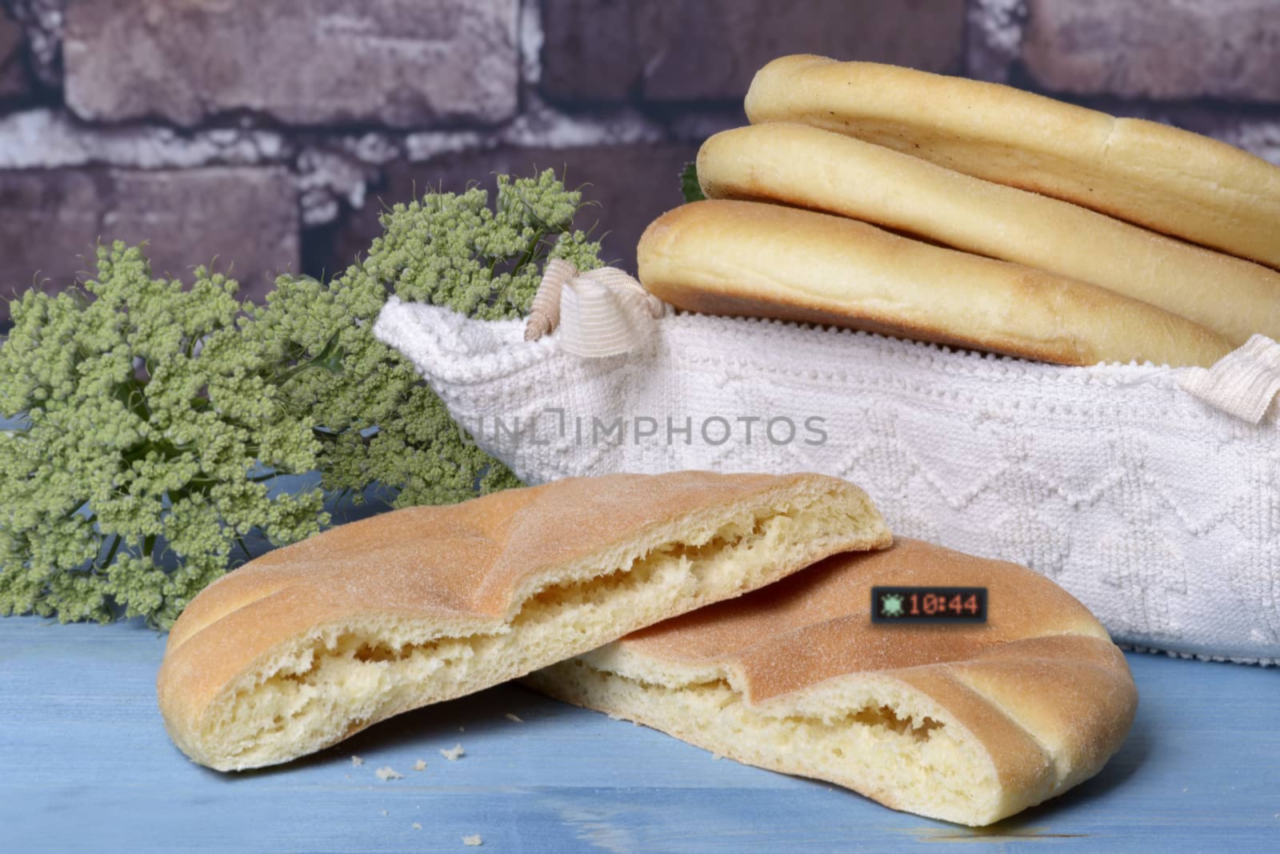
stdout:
{"hour": 10, "minute": 44}
